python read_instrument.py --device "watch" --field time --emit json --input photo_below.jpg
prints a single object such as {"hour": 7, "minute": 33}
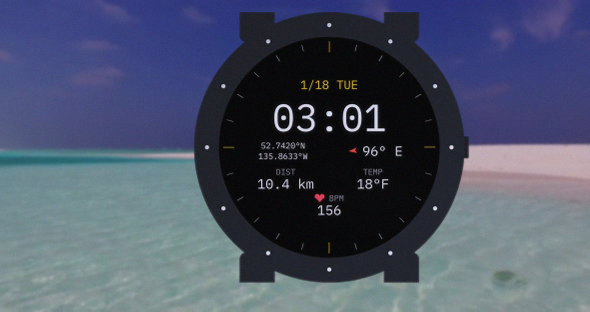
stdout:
{"hour": 3, "minute": 1}
